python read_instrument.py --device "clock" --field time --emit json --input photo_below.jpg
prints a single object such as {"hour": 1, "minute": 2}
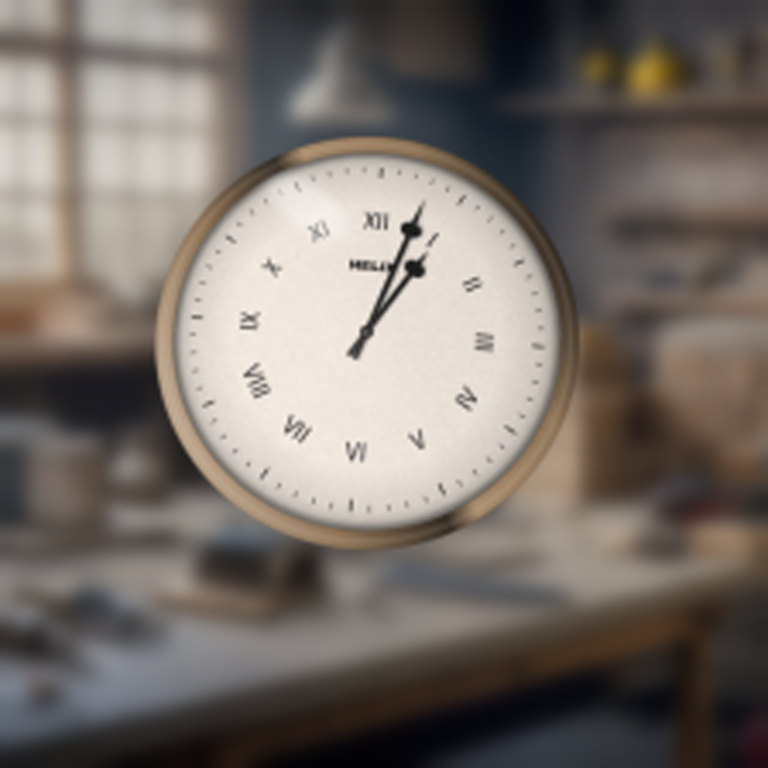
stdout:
{"hour": 1, "minute": 3}
